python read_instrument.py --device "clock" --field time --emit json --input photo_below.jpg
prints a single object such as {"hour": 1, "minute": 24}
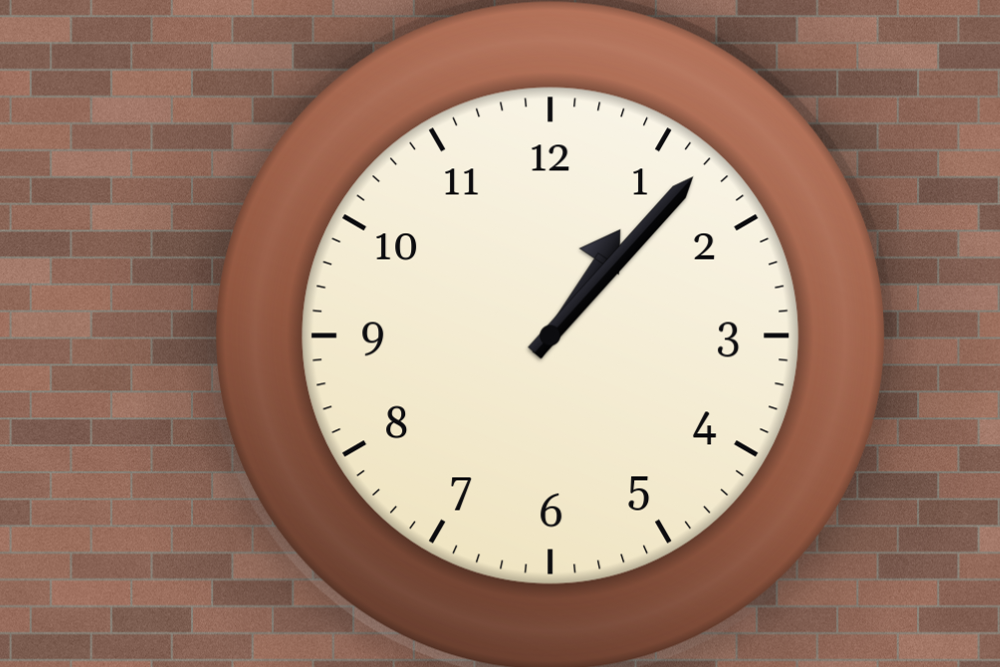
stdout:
{"hour": 1, "minute": 7}
